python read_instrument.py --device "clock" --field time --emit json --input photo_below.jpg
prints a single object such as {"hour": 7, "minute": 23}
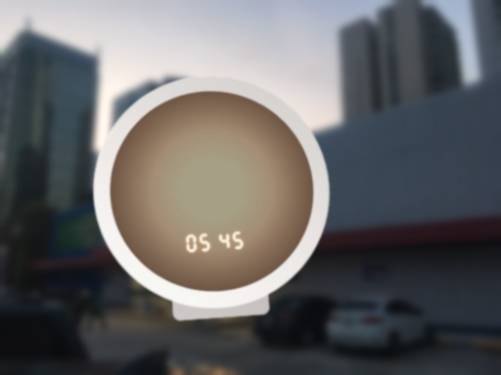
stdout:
{"hour": 5, "minute": 45}
